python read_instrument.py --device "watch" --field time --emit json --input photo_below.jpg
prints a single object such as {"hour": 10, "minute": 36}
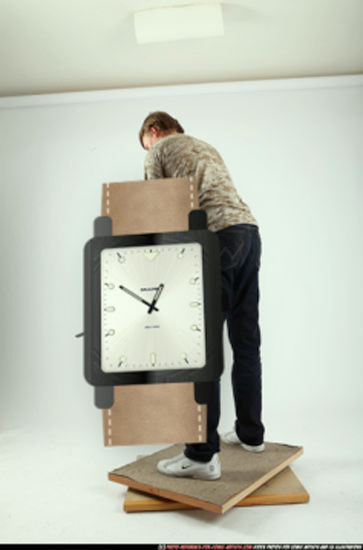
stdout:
{"hour": 12, "minute": 51}
